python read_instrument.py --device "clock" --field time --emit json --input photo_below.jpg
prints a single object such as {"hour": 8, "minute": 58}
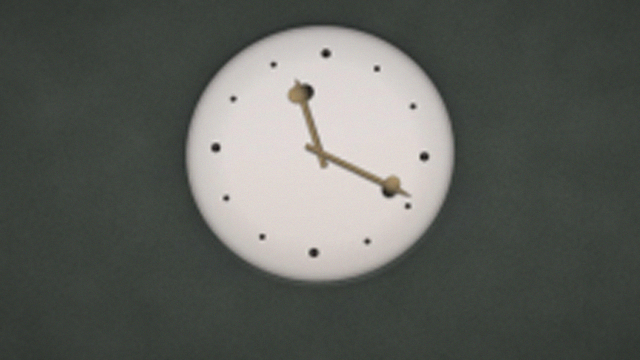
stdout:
{"hour": 11, "minute": 19}
